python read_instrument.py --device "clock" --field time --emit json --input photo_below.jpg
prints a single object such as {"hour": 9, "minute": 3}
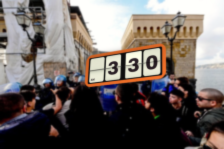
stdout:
{"hour": 3, "minute": 30}
